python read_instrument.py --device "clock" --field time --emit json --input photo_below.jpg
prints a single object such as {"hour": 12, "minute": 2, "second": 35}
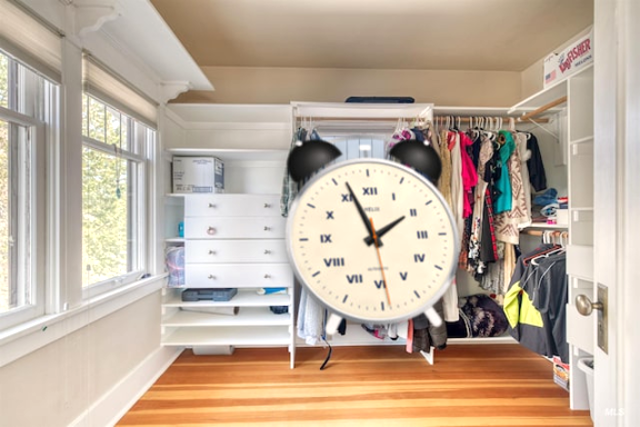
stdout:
{"hour": 1, "minute": 56, "second": 29}
